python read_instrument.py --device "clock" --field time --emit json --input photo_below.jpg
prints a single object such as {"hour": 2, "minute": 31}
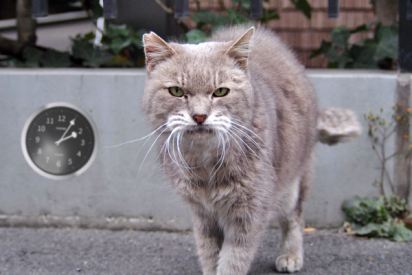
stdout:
{"hour": 2, "minute": 5}
